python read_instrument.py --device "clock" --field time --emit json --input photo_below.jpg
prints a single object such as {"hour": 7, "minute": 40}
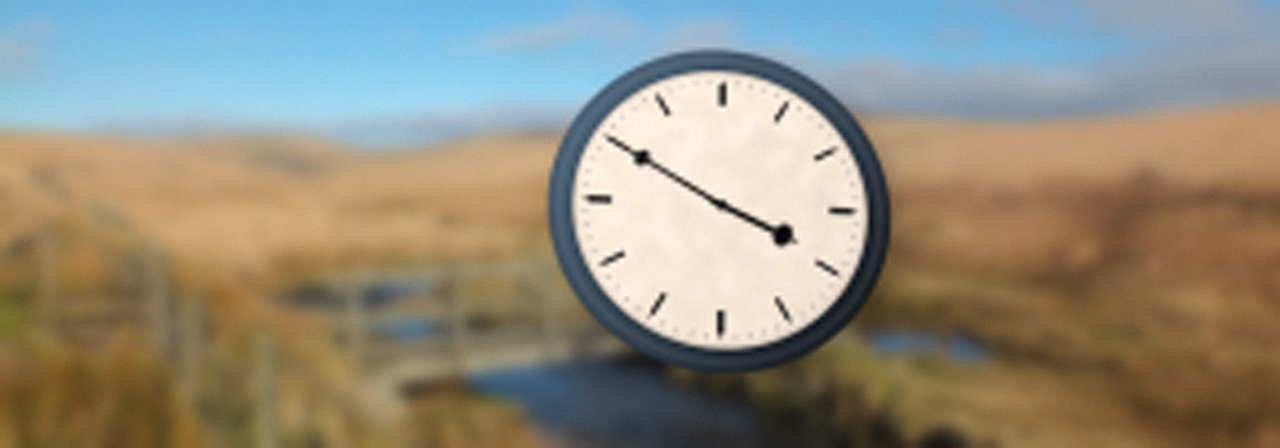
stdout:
{"hour": 3, "minute": 50}
